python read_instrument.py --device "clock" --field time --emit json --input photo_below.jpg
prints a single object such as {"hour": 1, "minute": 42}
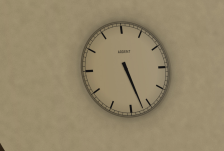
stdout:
{"hour": 5, "minute": 27}
